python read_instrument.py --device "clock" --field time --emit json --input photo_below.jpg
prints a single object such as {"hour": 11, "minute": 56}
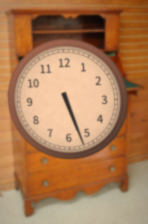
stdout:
{"hour": 5, "minute": 27}
